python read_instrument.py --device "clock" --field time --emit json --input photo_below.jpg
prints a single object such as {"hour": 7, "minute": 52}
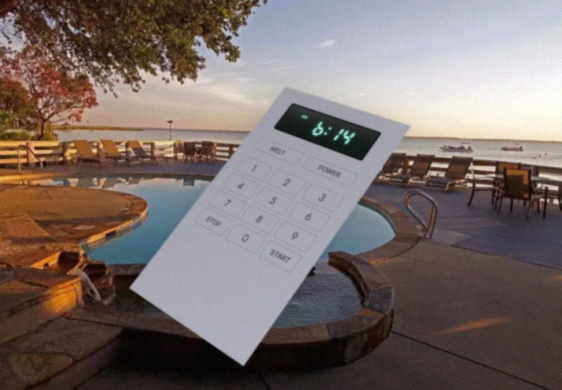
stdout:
{"hour": 6, "minute": 14}
